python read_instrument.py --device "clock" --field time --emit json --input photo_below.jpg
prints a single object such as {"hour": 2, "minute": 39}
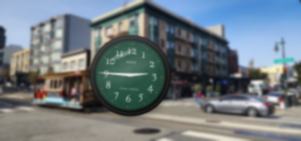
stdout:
{"hour": 2, "minute": 45}
